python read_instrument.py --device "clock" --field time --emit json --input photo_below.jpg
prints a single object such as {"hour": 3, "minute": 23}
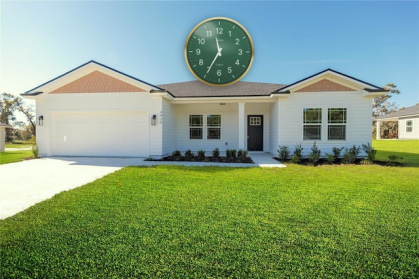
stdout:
{"hour": 11, "minute": 35}
